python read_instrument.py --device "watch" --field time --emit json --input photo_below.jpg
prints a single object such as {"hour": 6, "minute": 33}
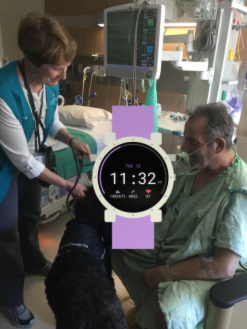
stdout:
{"hour": 11, "minute": 32}
